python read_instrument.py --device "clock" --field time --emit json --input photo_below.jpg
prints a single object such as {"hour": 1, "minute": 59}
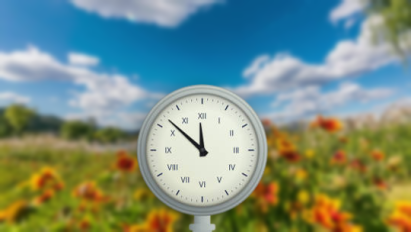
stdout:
{"hour": 11, "minute": 52}
